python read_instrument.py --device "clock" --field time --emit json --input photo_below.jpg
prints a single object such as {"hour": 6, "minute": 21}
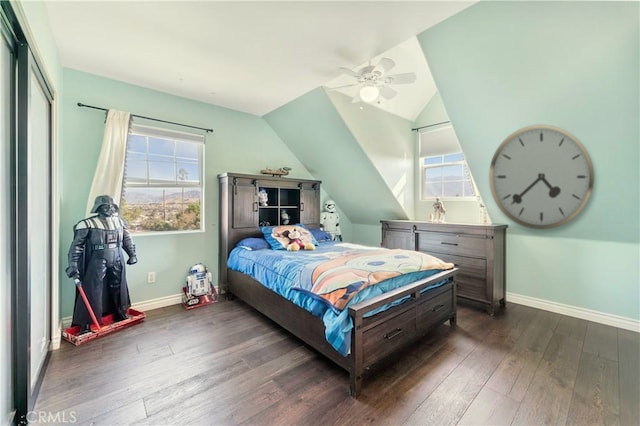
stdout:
{"hour": 4, "minute": 38}
